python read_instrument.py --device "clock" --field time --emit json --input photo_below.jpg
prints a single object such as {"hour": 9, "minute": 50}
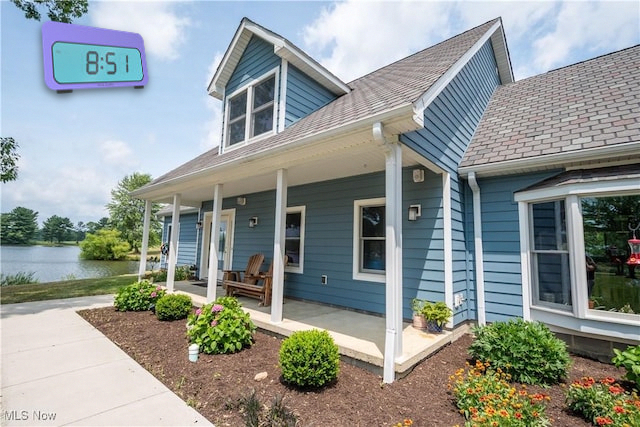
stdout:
{"hour": 8, "minute": 51}
